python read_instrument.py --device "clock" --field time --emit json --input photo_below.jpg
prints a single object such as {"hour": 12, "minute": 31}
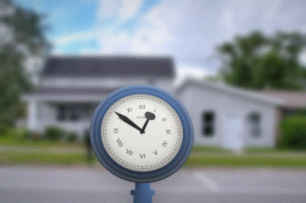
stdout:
{"hour": 12, "minute": 51}
